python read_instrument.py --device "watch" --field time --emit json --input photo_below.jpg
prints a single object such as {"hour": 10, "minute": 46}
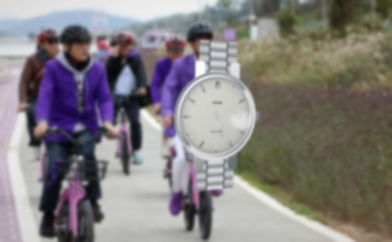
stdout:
{"hour": 5, "minute": 26}
